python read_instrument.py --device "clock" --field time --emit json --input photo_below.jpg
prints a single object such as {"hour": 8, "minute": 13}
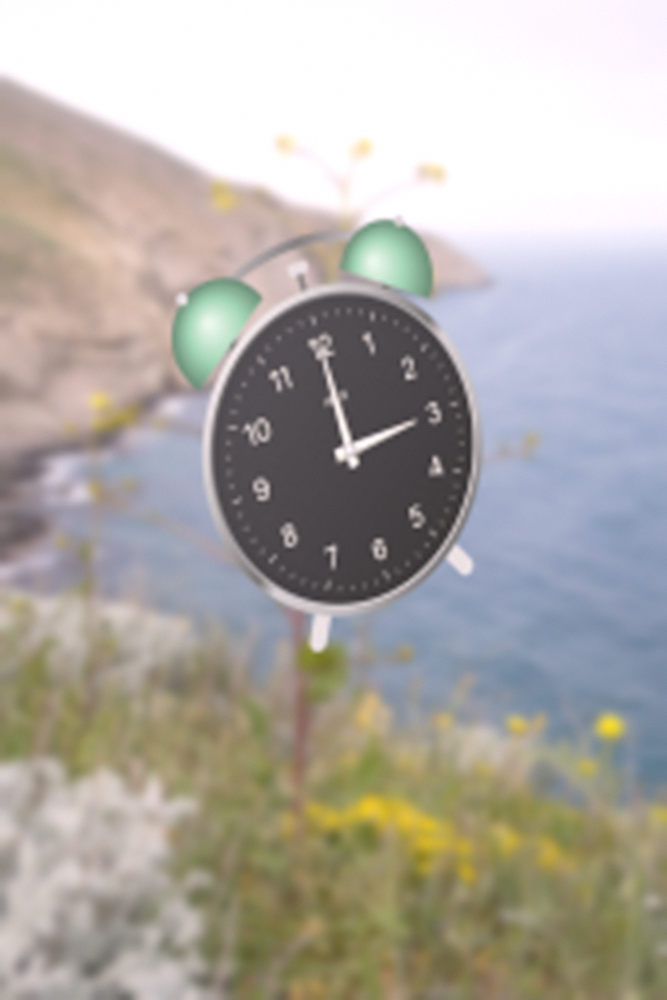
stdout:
{"hour": 3, "minute": 0}
